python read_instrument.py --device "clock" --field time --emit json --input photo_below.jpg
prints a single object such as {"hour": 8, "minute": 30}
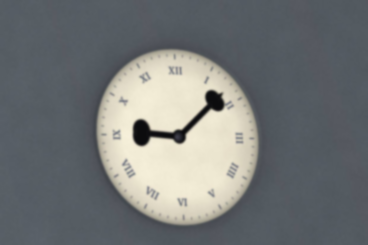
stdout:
{"hour": 9, "minute": 8}
